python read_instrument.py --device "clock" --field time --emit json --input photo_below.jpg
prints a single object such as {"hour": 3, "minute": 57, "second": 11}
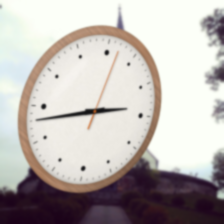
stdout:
{"hour": 2, "minute": 43, "second": 2}
